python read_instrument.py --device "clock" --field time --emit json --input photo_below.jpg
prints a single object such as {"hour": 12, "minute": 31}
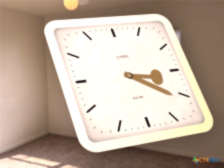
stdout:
{"hour": 3, "minute": 21}
